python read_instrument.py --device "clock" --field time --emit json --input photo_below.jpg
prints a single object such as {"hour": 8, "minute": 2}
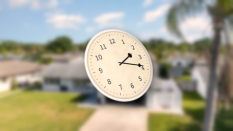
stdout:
{"hour": 2, "minute": 19}
